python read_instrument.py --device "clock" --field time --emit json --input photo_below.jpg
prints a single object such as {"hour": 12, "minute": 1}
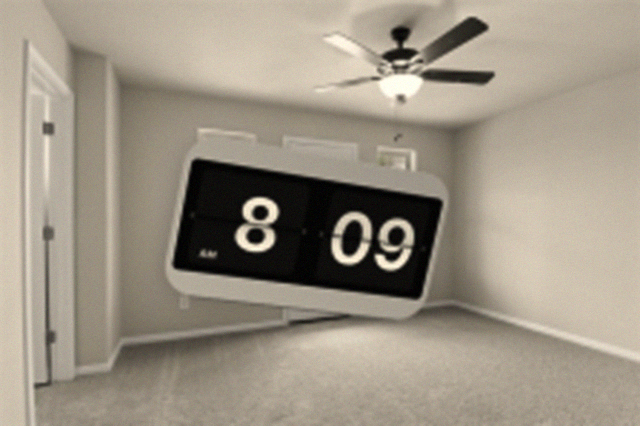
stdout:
{"hour": 8, "minute": 9}
